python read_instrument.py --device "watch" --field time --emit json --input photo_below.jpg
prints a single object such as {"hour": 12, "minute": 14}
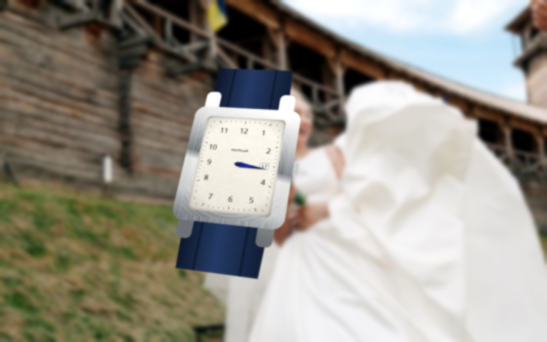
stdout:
{"hour": 3, "minute": 16}
